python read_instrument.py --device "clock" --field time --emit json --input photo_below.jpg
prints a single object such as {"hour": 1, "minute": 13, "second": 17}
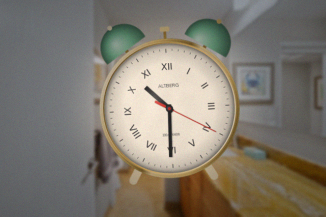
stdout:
{"hour": 10, "minute": 30, "second": 20}
